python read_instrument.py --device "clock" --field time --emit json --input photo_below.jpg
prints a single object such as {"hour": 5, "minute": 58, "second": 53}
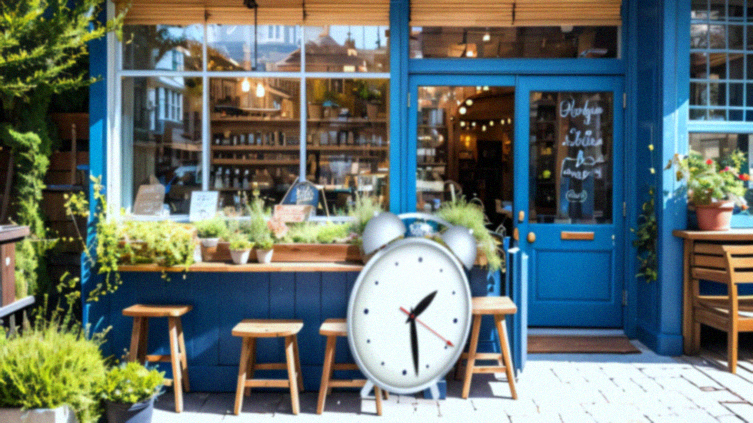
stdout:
{"hour": 1, "minute": 27, "second": 19}
